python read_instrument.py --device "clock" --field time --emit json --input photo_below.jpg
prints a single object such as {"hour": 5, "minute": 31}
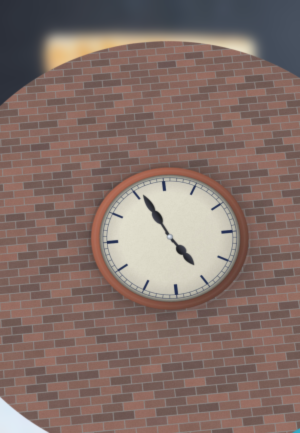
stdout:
{"hour": 4, "minute": 56}
